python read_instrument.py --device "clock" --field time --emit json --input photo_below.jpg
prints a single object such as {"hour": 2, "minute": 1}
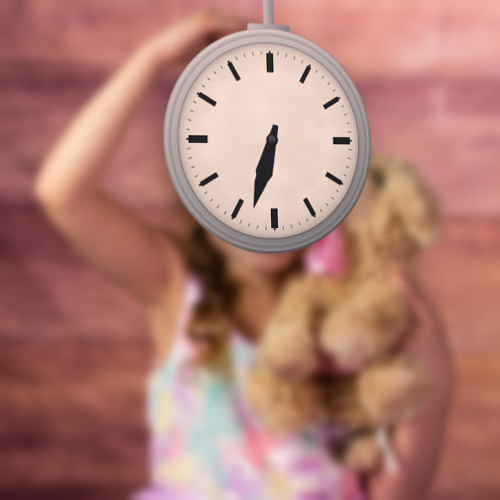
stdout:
{"hour": 6, "minute": 33}
